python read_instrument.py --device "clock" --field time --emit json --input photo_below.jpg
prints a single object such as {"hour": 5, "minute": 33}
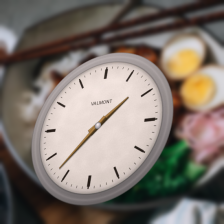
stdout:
{"hour": 1, "minute": 37}
